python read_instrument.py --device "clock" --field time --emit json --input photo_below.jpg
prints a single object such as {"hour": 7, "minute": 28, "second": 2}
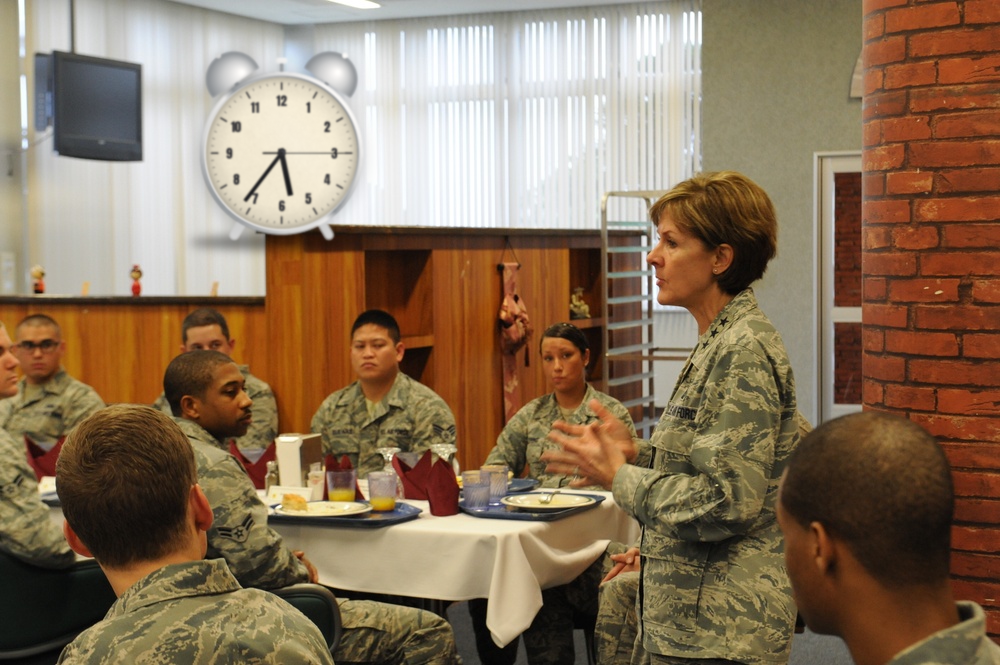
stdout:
{"hour": 5, "minute": 36, "second": 15}
